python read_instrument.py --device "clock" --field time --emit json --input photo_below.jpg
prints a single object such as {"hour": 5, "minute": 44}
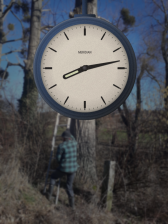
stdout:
{"hour": 8, "minute": 13}
